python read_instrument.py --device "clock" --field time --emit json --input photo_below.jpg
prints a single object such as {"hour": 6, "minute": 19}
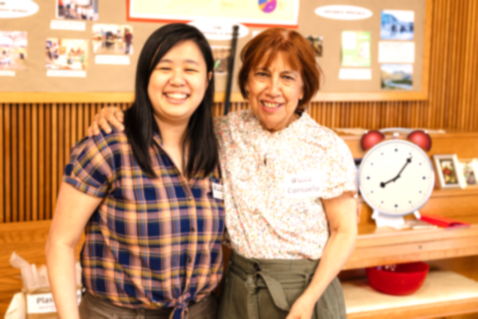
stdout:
{"hour": 8, "minute": 6}
